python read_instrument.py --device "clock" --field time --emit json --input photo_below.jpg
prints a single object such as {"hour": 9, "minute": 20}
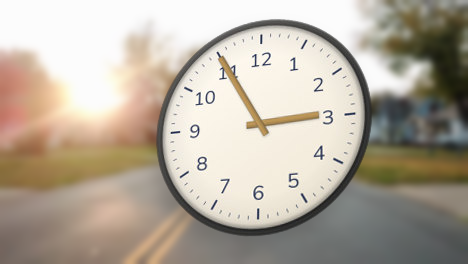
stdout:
{"hour": 2, "minute": 55}
